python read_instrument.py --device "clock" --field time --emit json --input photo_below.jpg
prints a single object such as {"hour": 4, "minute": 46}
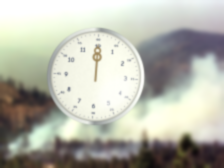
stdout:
{"hour": 12, "minute": 0}
